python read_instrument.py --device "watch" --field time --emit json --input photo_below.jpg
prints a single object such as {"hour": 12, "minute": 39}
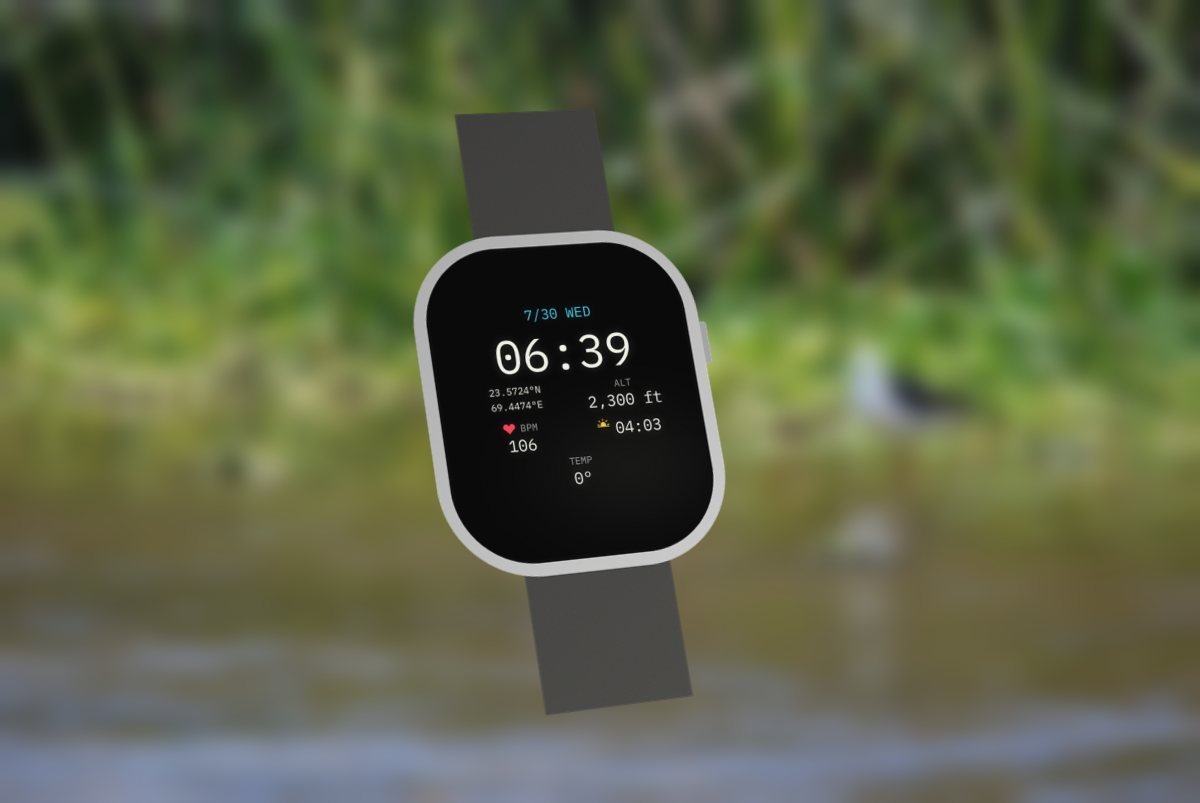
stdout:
{"hour": 6, "minute": 39}
